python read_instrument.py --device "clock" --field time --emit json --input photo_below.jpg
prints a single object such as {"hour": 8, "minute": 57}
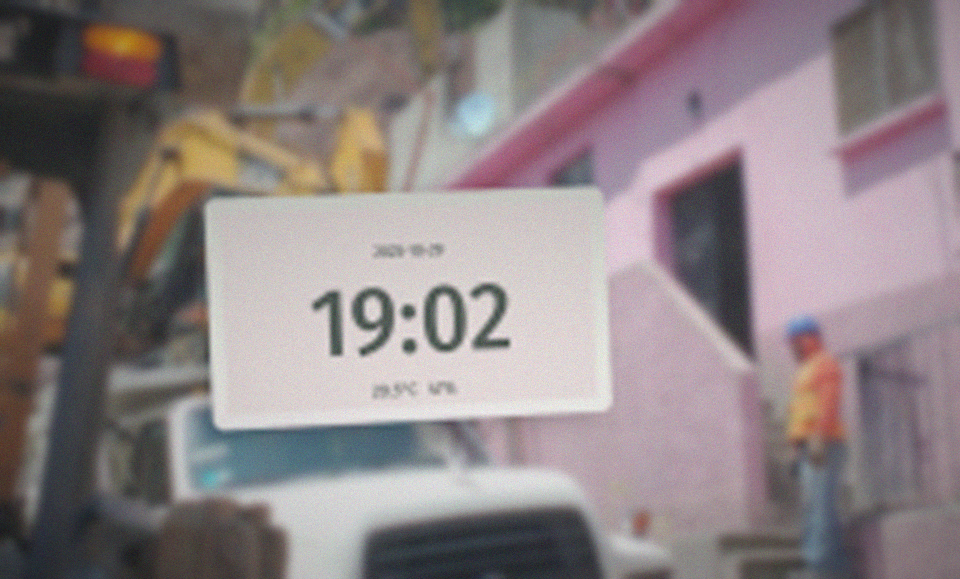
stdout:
{"hour": 19, "minute": 2}
